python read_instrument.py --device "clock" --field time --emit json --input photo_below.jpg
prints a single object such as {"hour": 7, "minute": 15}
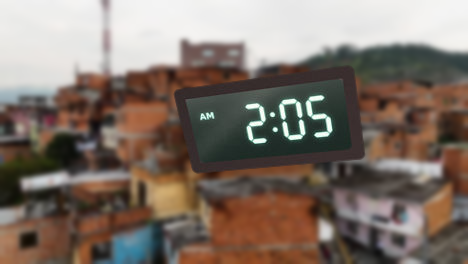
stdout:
{"hour": 2, "minute": 5}
